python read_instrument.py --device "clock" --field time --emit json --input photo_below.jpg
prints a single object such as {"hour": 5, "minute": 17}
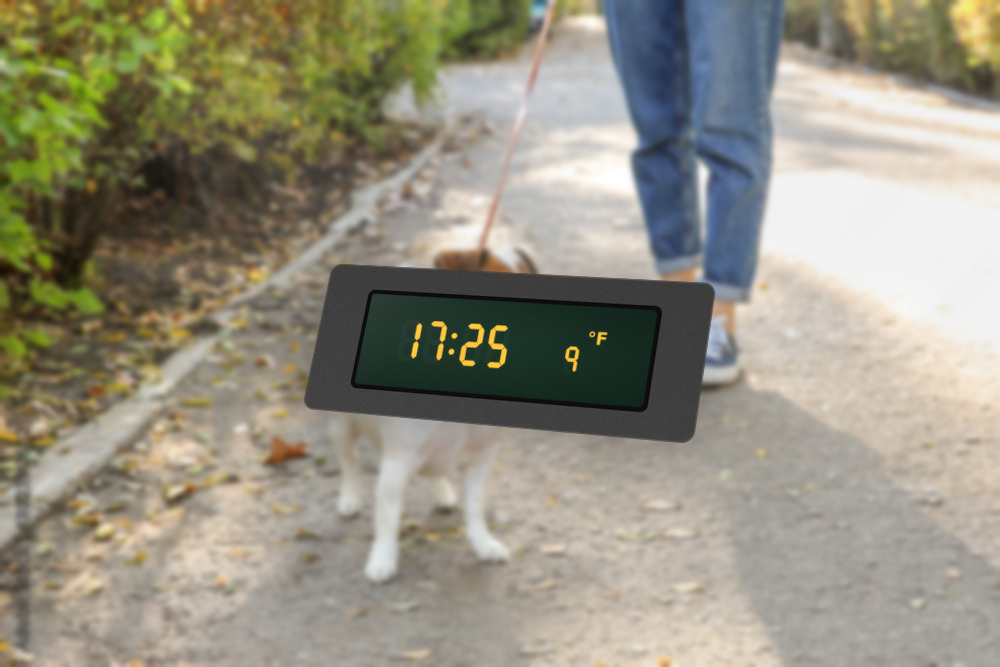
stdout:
{"hour": 17, "minute": 25}
